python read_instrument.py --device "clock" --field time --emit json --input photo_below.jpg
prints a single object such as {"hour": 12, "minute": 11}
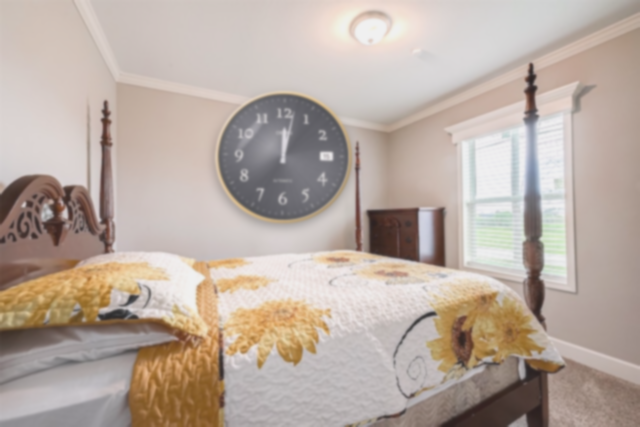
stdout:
{"hour": 12, "minute": 2}
